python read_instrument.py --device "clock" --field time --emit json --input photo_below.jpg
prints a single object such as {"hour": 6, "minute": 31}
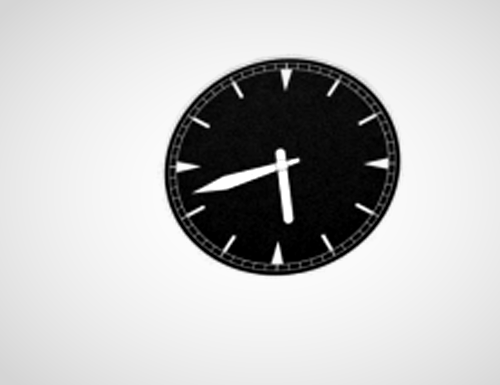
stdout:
{"hour": 5, "minute": 42}
